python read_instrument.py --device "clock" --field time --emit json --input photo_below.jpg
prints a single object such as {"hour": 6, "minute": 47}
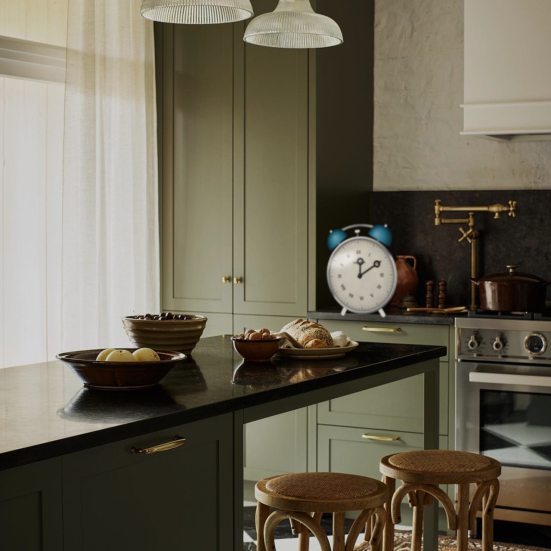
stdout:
{"hour": 12, "minute": 10}
